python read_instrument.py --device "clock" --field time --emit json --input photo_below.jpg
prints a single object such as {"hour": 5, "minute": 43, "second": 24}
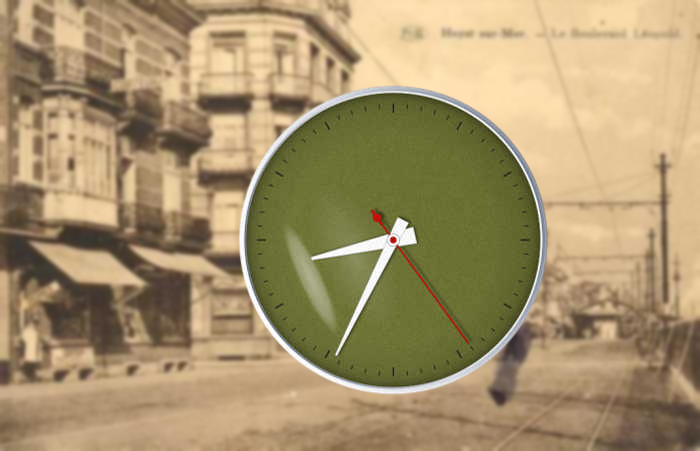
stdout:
{"hour": 8, "minute": 34, "second": 24}
